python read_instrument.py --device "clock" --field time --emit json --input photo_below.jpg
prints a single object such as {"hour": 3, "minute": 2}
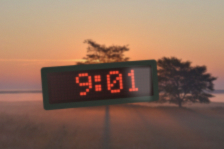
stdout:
{"hour": 9, "minute": 1}
